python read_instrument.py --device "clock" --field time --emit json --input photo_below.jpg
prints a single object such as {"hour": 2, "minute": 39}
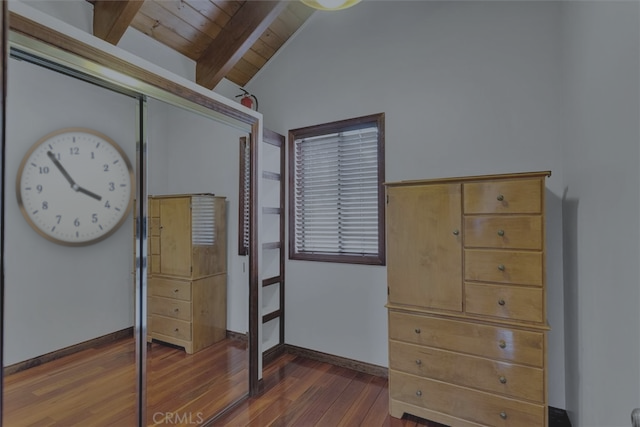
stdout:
{"hour": 3, "minute": 54}
